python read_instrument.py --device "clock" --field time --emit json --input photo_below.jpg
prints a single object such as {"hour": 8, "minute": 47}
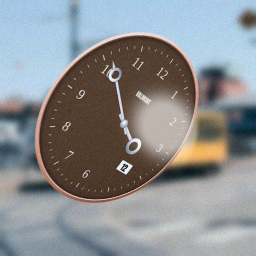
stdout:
{"hour": 3, "minute": 51}
